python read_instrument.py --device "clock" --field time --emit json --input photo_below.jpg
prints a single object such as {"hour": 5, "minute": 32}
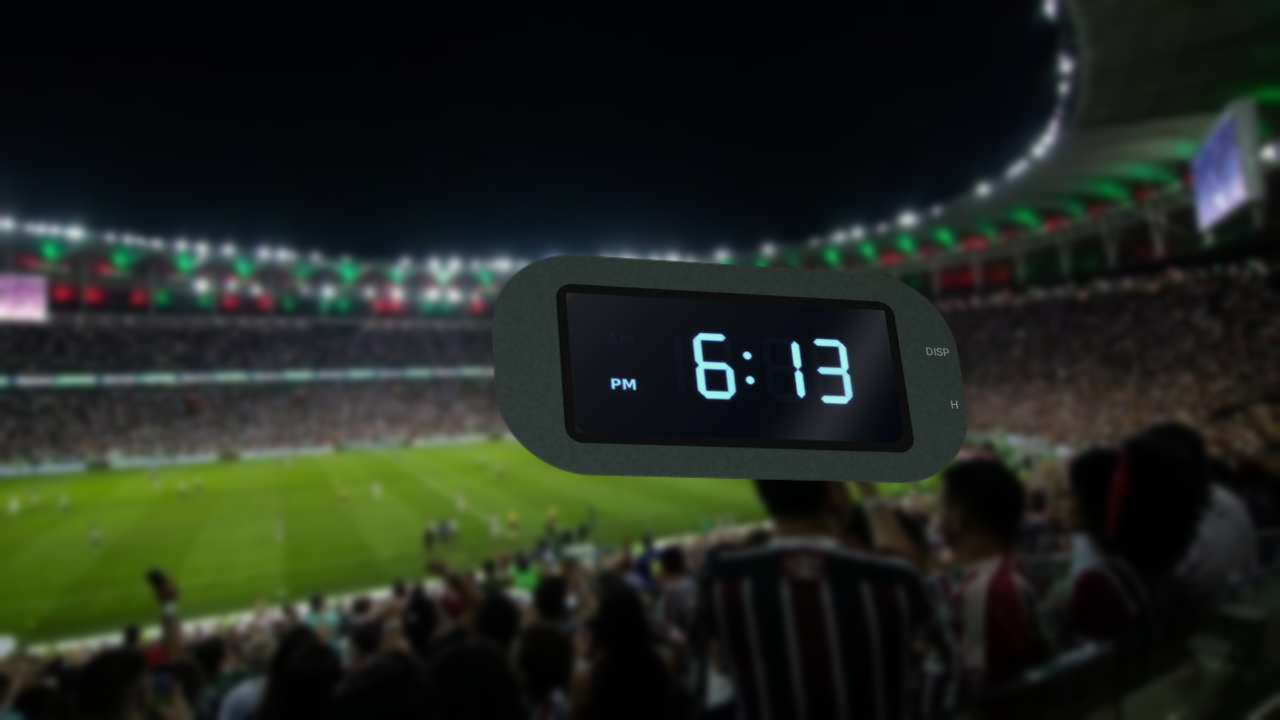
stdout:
{"hour": 6, "minute": 13}
